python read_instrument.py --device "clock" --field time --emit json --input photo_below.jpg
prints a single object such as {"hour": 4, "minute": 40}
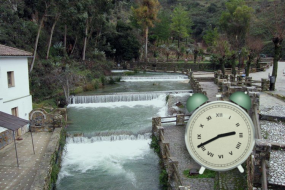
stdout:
{"hour": 2, "minute": 41}
